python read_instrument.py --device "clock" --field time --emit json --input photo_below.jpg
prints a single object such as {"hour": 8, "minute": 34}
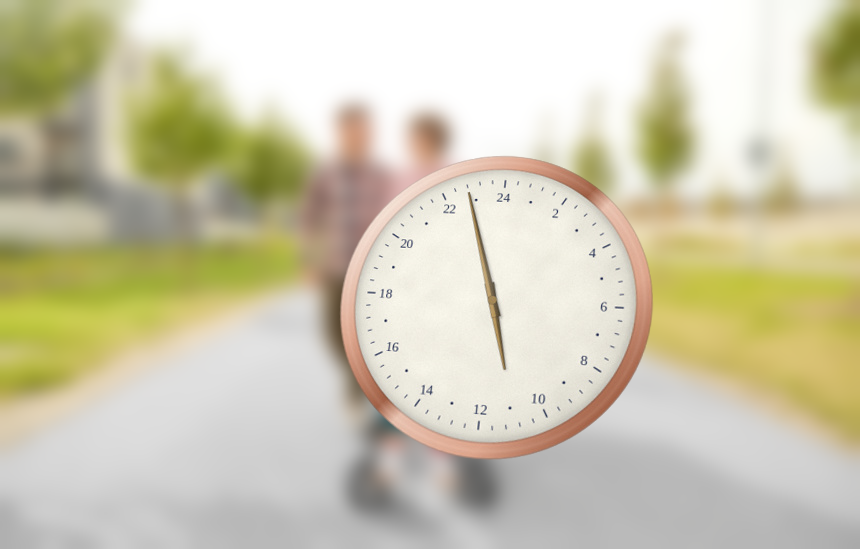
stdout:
{"hour": 10, "minute": 57}
